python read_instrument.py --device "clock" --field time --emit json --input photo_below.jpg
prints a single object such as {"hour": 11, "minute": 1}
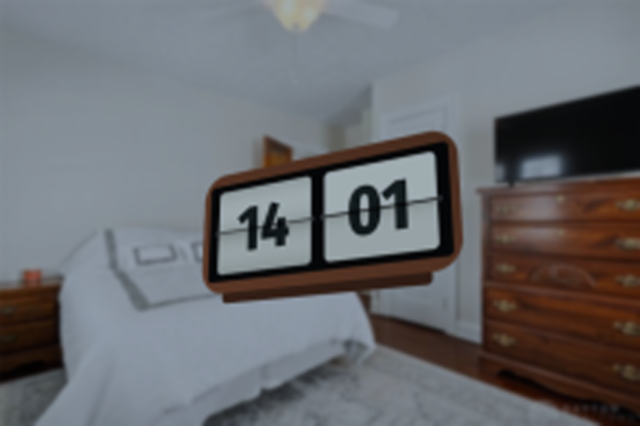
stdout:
{"hour": 14, "minute": 1}
